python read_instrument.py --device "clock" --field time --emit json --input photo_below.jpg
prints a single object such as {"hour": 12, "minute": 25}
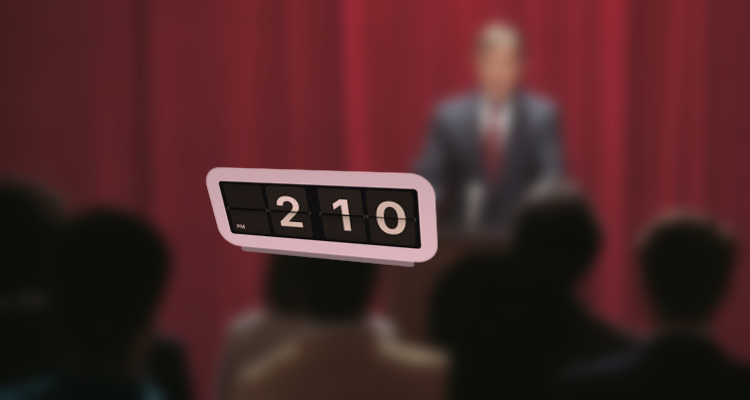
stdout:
{"hour": 2, "minute": 10}
